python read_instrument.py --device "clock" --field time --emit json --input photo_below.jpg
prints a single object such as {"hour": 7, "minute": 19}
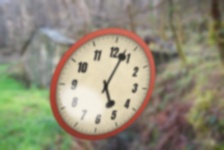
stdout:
{"hour": 5, "minute": 3}
